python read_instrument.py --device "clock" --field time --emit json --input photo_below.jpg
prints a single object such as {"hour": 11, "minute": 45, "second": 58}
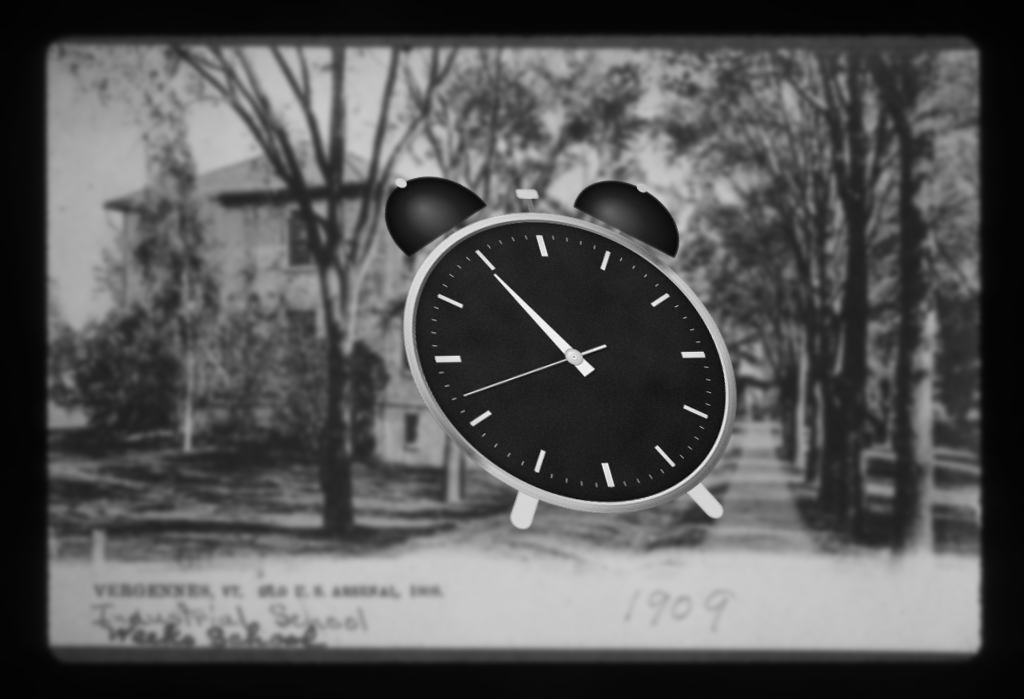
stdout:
{"hour": 10, "minute": 54, "second": 42}
